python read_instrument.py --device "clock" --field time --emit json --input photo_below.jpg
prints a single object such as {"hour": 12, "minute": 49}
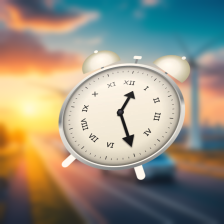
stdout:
{"hour": 12, "minute": 25}
